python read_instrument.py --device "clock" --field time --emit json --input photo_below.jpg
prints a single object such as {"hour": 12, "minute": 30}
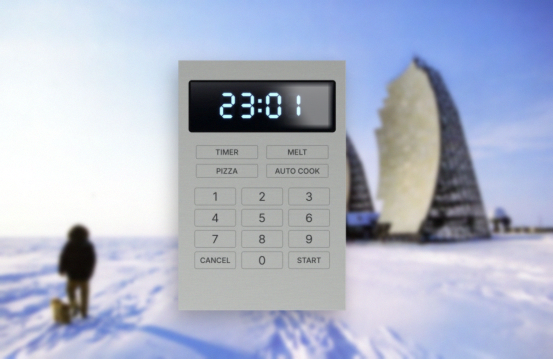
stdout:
{"hour": 23, "minute": 1}
